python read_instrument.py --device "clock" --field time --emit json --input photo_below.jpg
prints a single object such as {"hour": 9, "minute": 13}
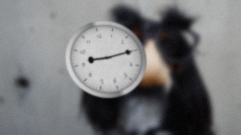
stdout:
{"hour": 9, "minute": 15}
